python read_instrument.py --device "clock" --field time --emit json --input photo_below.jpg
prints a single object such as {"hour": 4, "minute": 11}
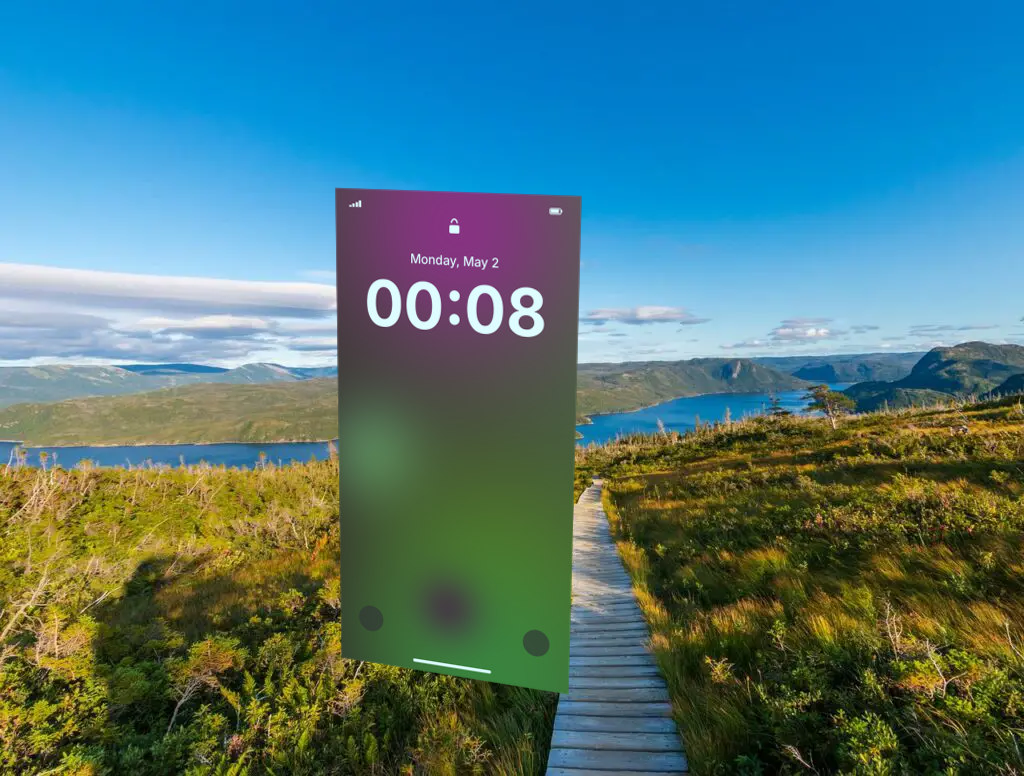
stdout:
{"hour": 0, "minute": 8}
